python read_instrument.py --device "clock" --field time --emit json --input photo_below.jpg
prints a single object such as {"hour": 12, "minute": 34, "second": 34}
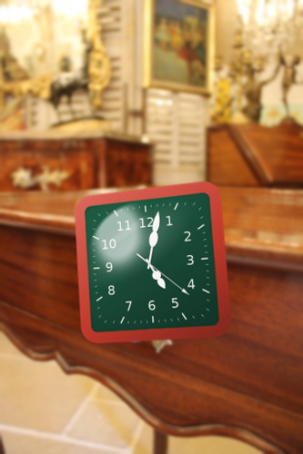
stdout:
{"hour": 5, "minute": 2, "second": 22}
